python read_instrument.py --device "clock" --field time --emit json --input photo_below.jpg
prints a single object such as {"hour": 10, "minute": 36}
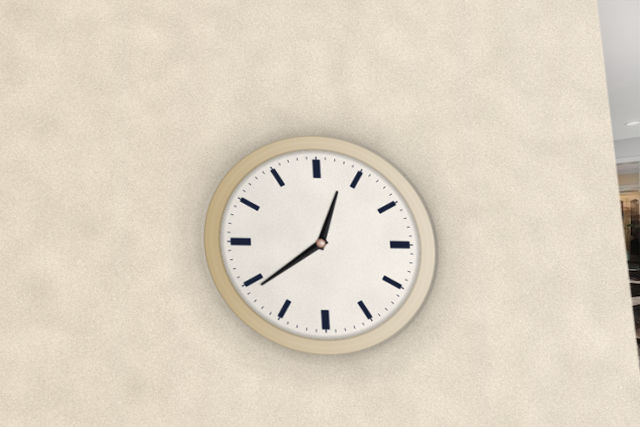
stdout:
{"hour": 12, "minute": 39}
